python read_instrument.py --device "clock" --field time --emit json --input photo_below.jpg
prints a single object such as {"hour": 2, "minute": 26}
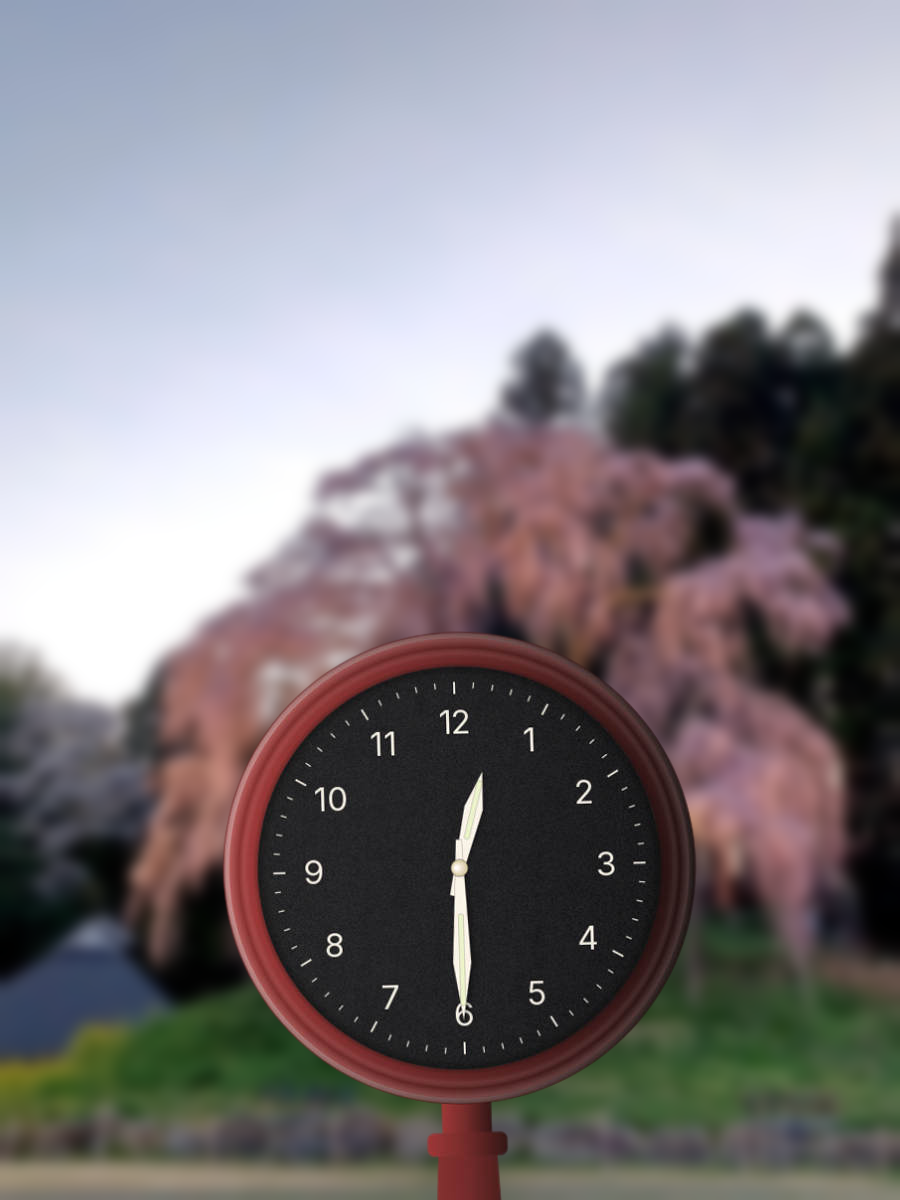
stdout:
{"hour": 12, "minute": 30}
